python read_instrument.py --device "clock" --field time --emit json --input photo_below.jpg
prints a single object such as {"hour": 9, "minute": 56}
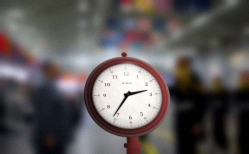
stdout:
{"hour": 2, "minute": 36}
